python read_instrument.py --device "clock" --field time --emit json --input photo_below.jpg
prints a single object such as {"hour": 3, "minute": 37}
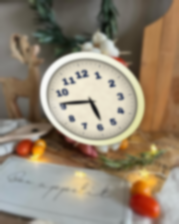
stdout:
{"hour": 5, "minute": 46}
